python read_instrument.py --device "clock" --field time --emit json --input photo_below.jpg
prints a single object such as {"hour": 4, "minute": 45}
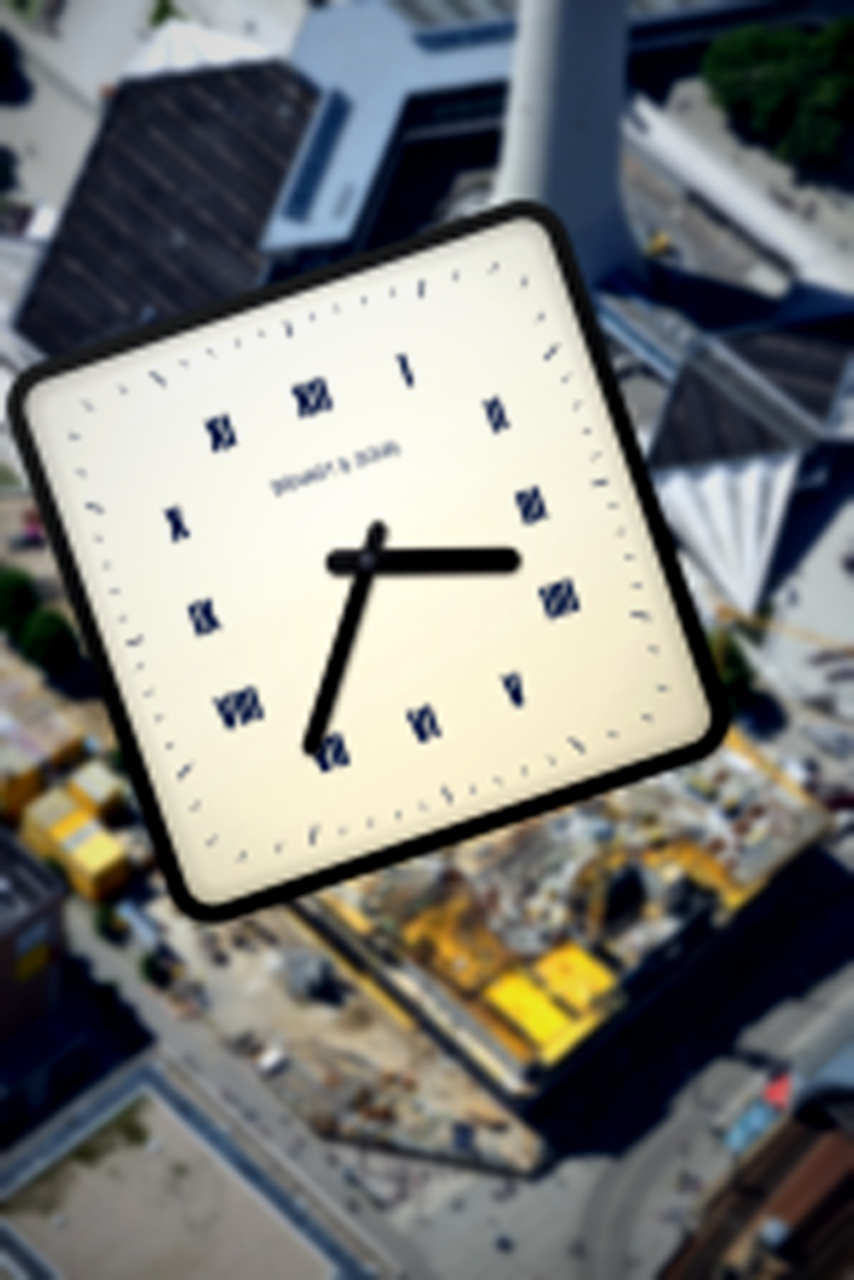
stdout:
{"hour": 3, "minute": 36}
